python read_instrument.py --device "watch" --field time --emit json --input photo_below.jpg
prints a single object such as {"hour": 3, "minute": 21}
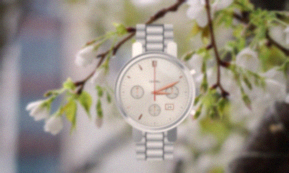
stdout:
{"hour": 3, "minute": 11}
